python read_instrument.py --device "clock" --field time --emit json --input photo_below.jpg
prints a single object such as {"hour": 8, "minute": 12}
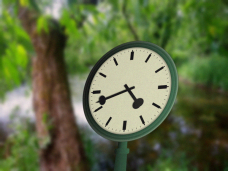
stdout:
{"hour": 4, "minute": 42}
